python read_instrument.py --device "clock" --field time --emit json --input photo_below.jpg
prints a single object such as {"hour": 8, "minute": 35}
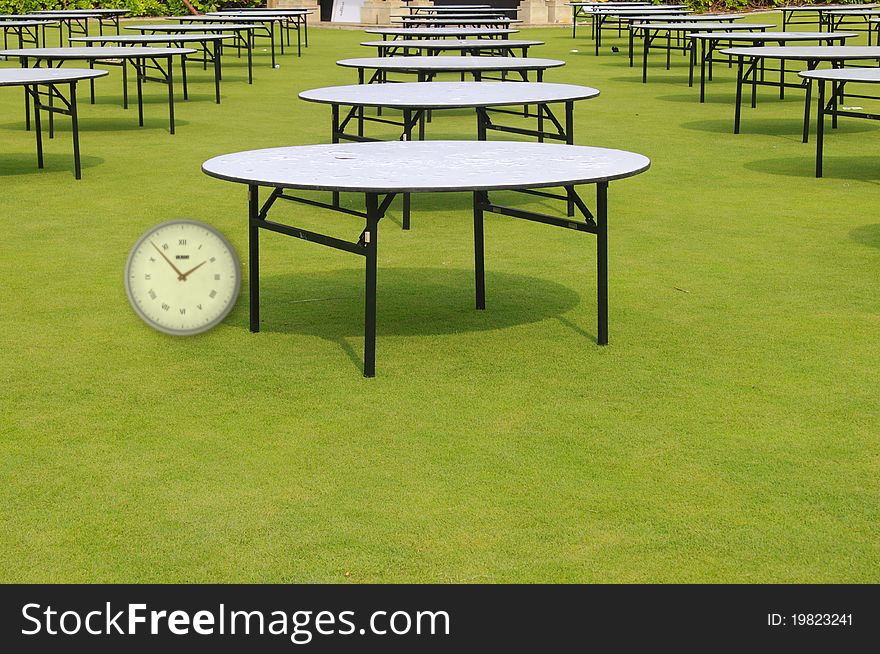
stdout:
{"hour": 1, "minute": 53}
